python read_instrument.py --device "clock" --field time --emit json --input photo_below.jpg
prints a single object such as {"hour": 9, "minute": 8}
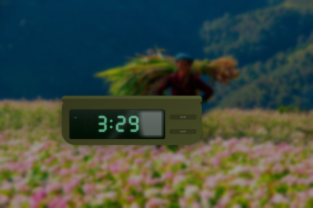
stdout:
{"hour": 3, "minute": 29}
